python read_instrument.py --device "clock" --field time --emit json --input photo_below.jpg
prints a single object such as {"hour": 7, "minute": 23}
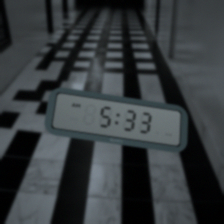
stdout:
{"hour": 5, "minute": 33}
